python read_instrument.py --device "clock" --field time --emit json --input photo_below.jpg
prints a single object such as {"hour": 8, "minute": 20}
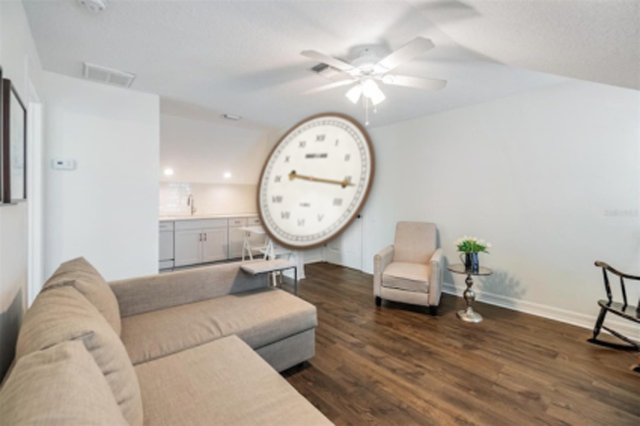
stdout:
{"hour": 9, "minute": 16}
